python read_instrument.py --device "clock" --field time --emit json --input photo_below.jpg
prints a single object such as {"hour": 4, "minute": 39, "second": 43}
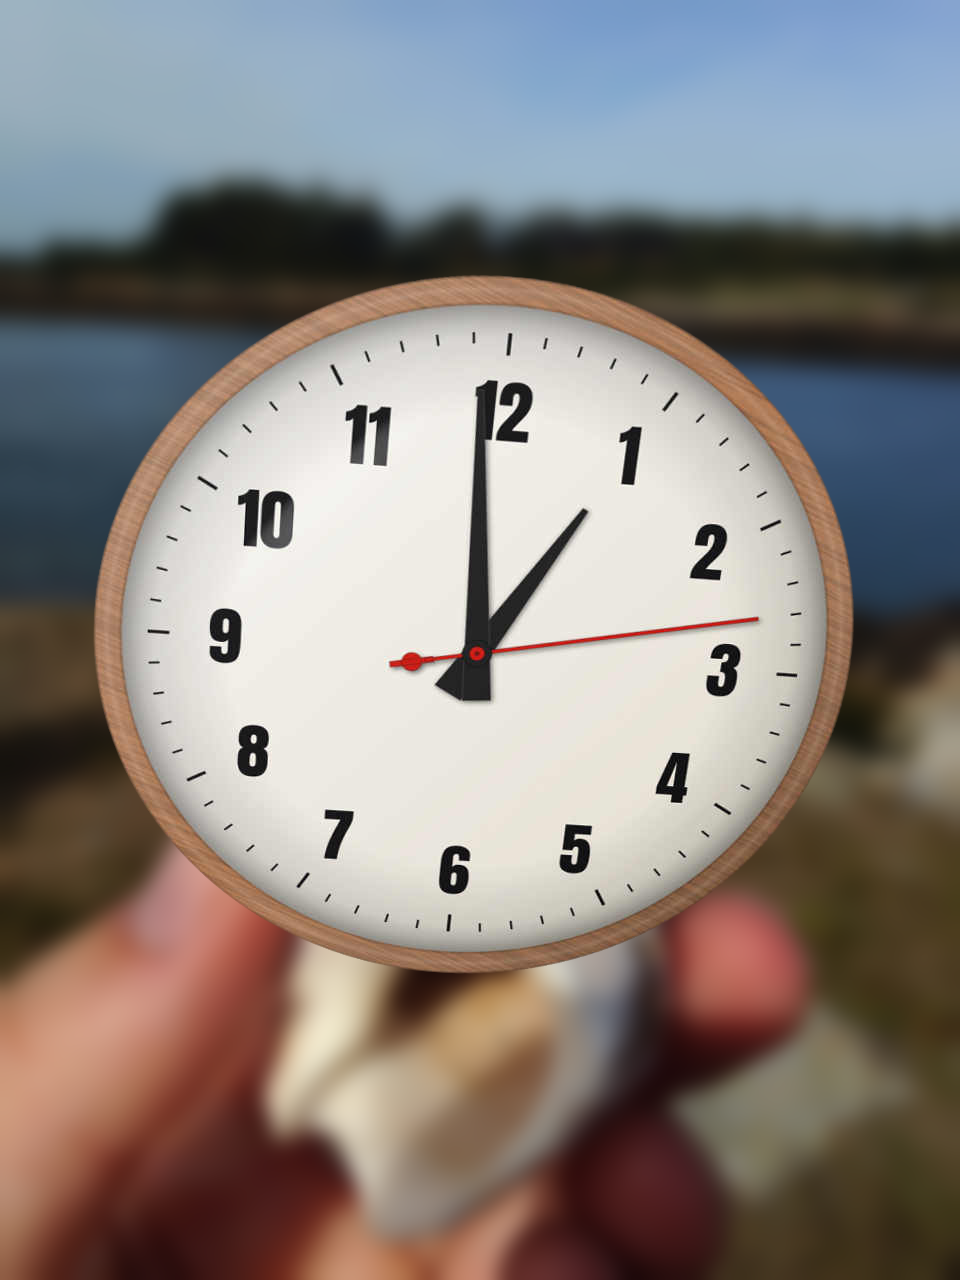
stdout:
{"hour": 12, "minute": 59, "second": 13}
